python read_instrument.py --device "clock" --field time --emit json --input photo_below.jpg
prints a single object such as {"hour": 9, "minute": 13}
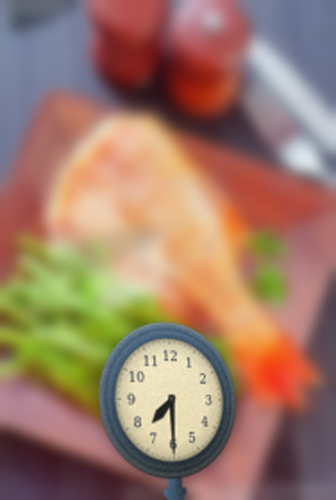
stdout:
{"hour": 7, "minute": 30}
